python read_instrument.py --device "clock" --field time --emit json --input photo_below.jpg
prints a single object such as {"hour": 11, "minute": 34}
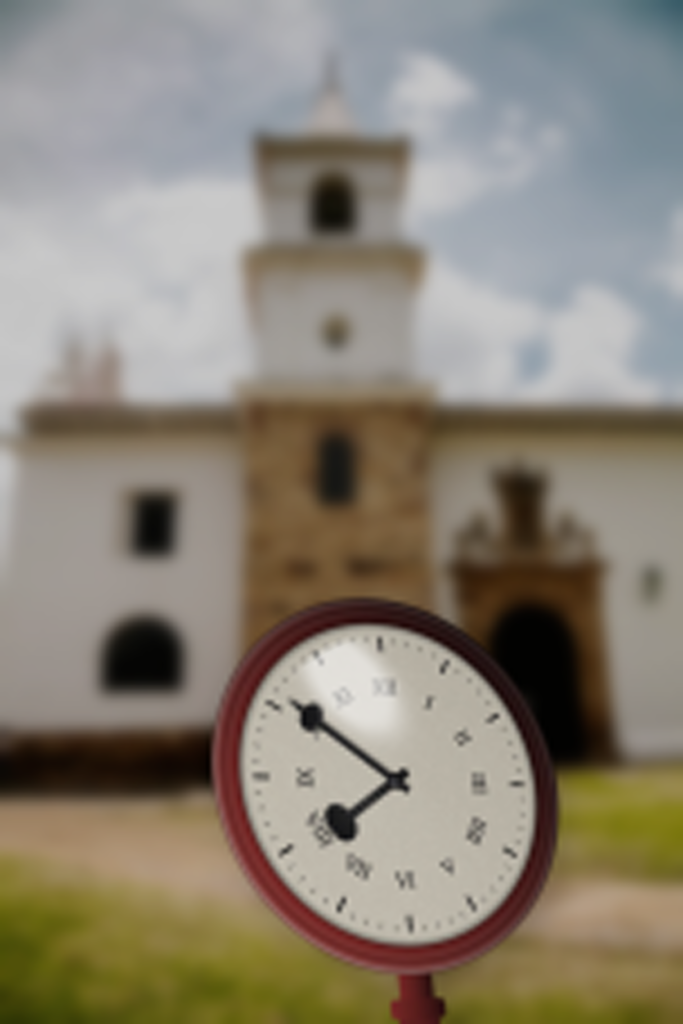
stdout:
{"hour": 7, "minute": 51}
